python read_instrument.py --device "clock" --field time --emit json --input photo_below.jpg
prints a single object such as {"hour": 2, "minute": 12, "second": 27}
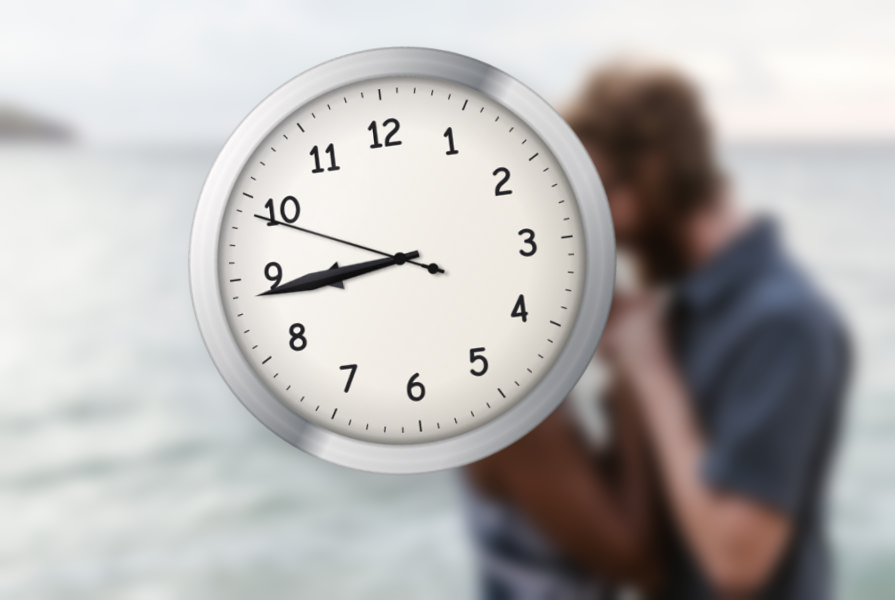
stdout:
{"hour": 8, "minute": 43, "second": 49}
